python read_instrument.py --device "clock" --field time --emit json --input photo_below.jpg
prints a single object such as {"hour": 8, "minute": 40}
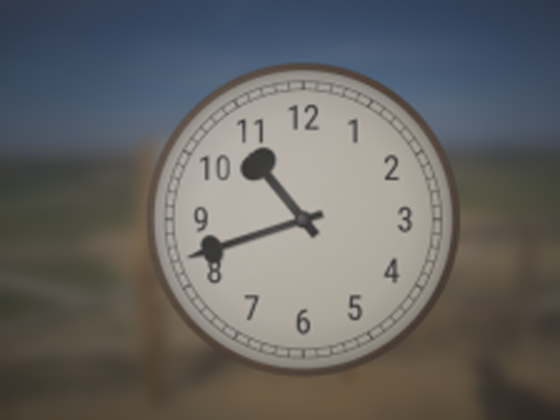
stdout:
{"hour": 10, "minute": 42}
